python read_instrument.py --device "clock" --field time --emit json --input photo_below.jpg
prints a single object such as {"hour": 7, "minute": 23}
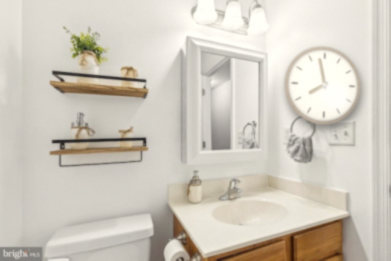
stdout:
{"hour": 7, "minute": 58}
